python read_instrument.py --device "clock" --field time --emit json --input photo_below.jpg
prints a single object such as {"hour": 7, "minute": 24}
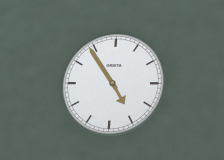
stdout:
{"hour": 4, "minute": 54}
